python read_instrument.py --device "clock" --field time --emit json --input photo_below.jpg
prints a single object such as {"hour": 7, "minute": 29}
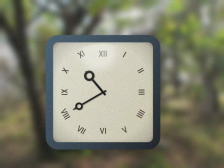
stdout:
{"hour": 10, "minute": 40}
